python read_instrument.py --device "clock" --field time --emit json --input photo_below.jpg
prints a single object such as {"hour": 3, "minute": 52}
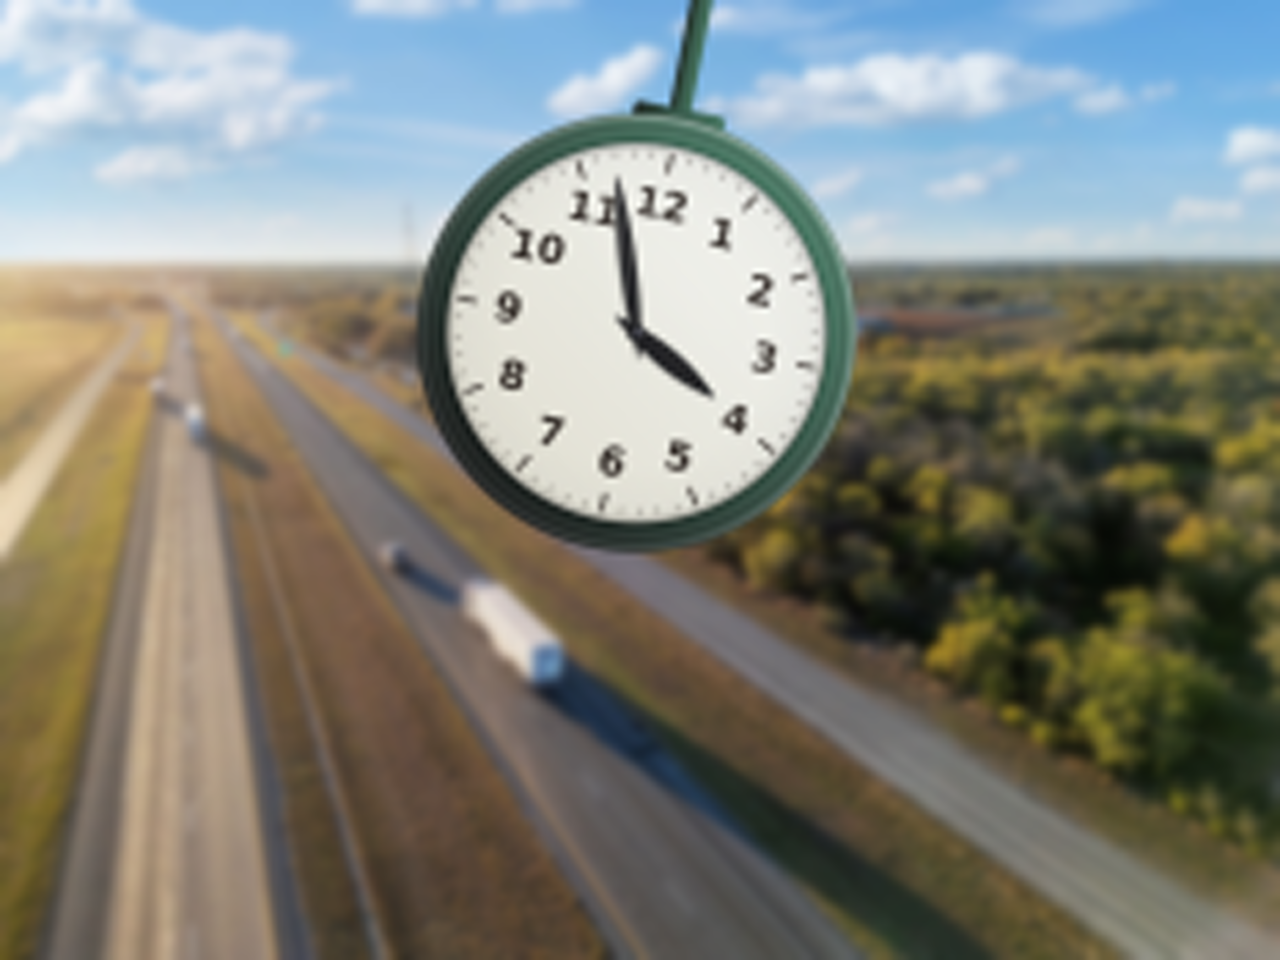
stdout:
{"hour": 3, "minute": 57}
